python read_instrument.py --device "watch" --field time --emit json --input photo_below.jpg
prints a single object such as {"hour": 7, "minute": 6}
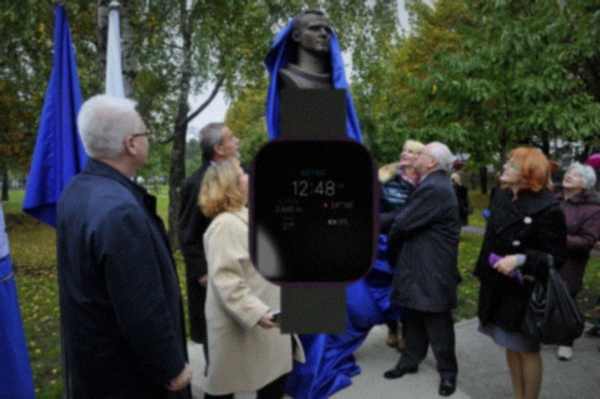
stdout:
{"hour": 12, "minute": 48}
